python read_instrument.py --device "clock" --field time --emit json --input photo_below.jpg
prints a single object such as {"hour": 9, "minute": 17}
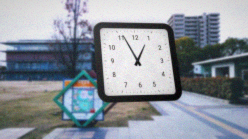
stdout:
{"hour": 12, "minute": 56}
